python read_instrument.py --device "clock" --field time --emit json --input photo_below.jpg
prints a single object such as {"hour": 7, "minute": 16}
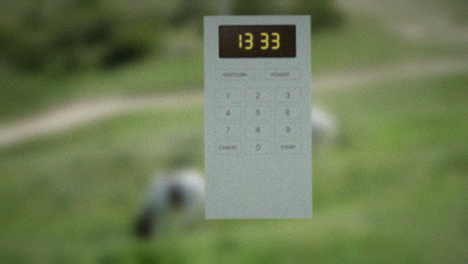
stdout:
{"hour": 13, "minute": 33}
